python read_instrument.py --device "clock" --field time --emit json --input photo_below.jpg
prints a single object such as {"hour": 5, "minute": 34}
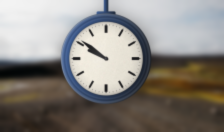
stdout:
{"hour": 9, "minute": 51}
